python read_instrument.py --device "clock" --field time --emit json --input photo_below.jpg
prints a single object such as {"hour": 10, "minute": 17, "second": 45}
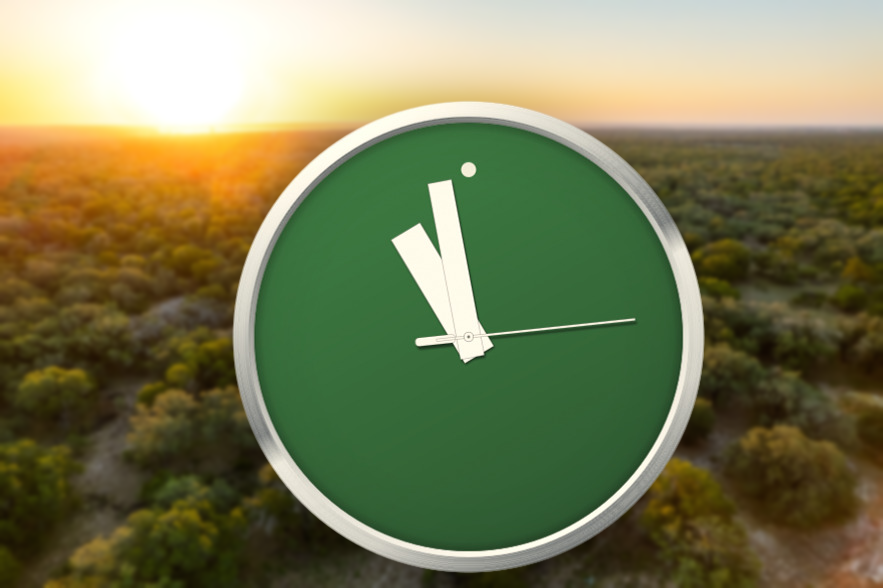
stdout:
{"hour": 10, "minute": 58, "second": 14}
